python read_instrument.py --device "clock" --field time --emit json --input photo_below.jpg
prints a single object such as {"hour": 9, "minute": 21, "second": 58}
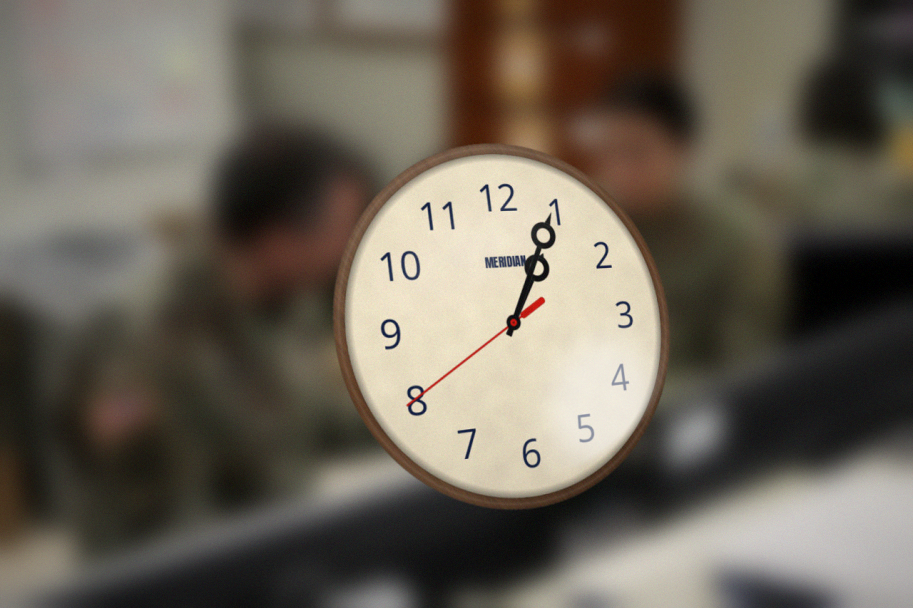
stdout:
{"hour": 1, "minute": 4, "second": 40}
